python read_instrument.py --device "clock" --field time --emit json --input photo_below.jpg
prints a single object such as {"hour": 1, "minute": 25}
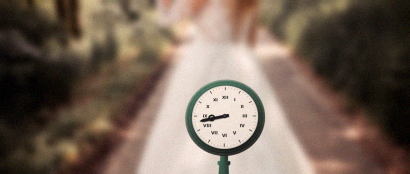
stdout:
{"hour": 8, "minute": 43}
